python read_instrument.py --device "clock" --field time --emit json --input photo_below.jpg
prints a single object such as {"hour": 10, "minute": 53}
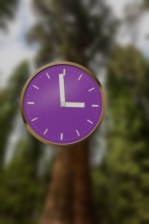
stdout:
{"hour": 2, "minute": 59}
